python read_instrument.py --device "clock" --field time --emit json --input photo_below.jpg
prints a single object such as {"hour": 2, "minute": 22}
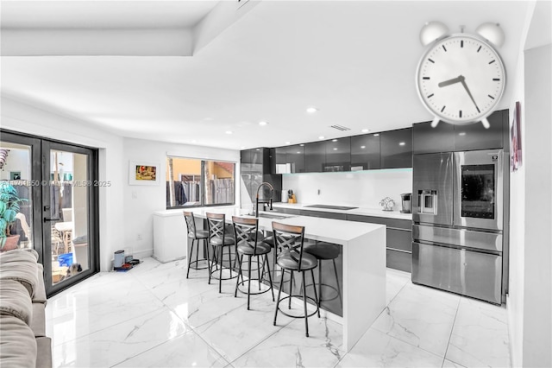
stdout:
{"hour": 8, "minute": 25}
